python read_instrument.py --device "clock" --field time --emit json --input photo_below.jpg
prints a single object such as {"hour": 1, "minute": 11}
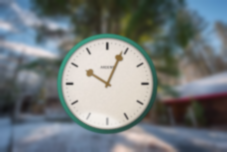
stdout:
{"hour": 10, "minute": 4}
